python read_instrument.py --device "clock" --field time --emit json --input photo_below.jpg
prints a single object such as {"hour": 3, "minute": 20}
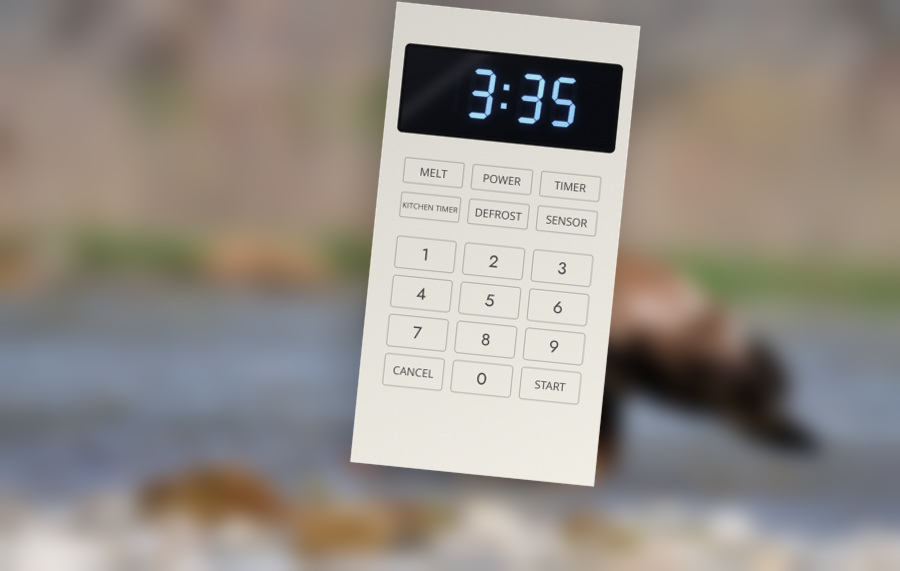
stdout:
{"hour": 3, "minute": 35}
